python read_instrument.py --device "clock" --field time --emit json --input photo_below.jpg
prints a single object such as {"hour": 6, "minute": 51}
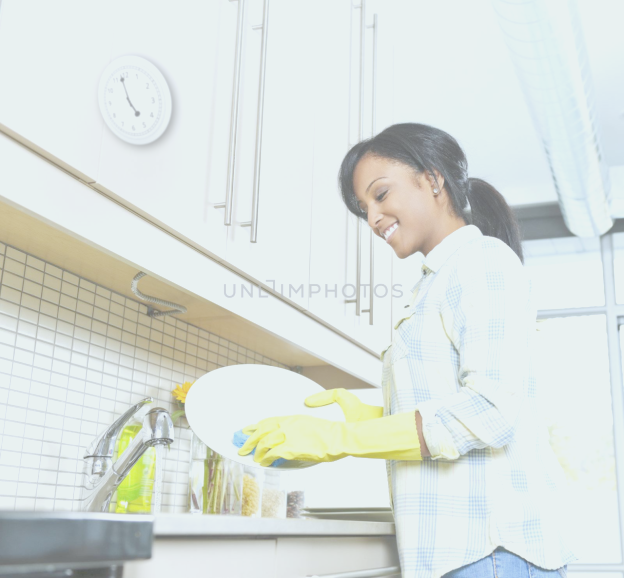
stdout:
{"hour": 4, "minute": 58}
